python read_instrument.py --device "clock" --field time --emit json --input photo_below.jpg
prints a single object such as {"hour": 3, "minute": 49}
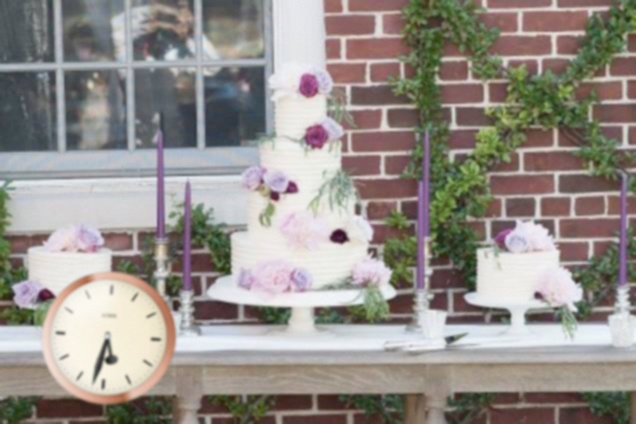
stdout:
{"hour": 5, "minute": 32}
